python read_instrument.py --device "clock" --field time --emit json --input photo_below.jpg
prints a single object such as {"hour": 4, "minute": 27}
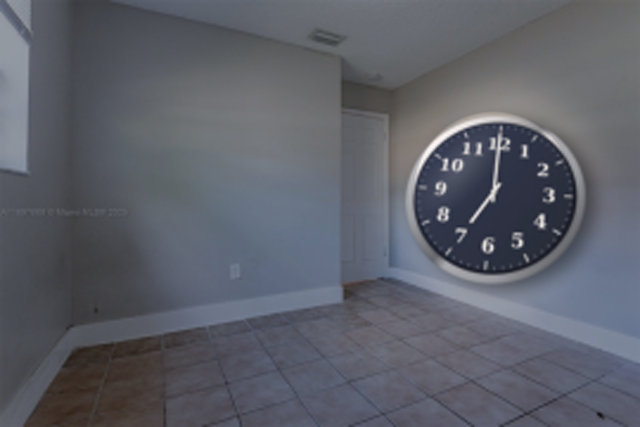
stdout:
{"hour": 7, "minute": 0}
